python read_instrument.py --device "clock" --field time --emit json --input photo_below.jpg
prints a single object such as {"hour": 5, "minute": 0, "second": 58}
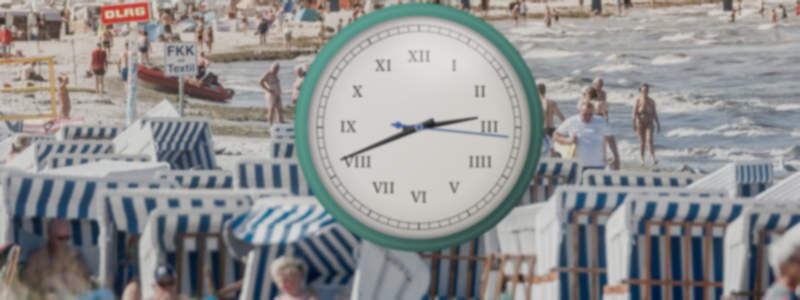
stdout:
{"hour": 2, "minute": 41, "second": 16}
